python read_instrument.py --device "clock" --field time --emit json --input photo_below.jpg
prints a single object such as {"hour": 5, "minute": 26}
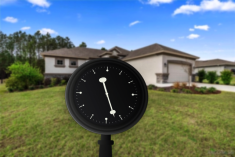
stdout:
{"hour": 11, "minute": 27}
